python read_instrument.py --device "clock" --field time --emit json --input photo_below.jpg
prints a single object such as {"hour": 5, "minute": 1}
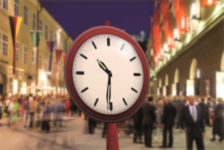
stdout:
{"hour": 10, "minute": 31}
